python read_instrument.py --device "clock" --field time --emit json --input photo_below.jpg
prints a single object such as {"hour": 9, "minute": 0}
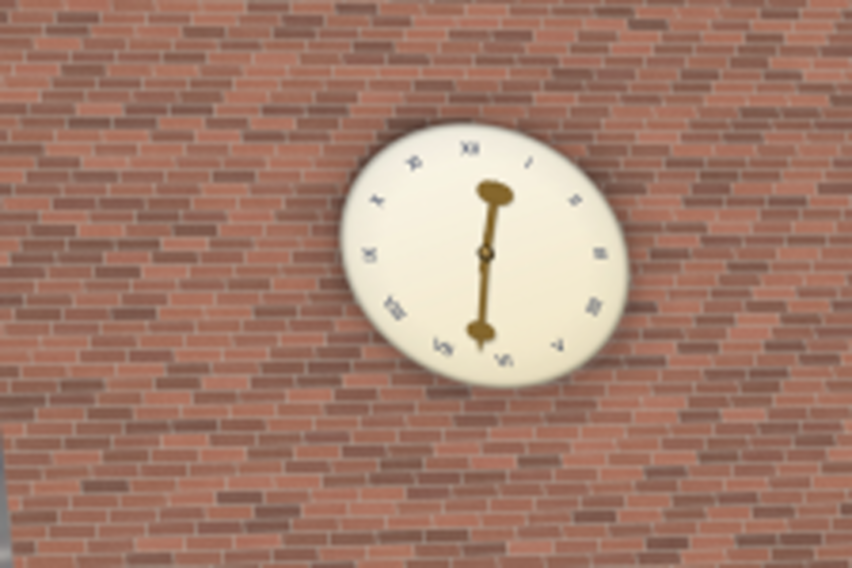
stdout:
{"hour": 12, "minute": 32}
